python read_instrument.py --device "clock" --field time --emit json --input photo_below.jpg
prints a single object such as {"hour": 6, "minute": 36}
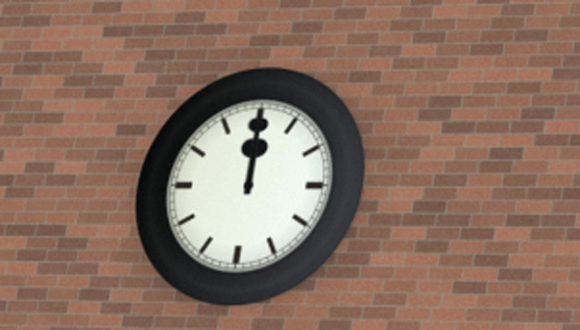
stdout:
{"hour": 12, "minute": 0}
